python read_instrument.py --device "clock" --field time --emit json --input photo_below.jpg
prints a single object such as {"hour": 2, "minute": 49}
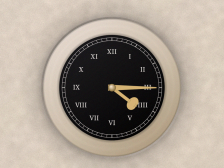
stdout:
{"hour": 4, "minute": 15}
